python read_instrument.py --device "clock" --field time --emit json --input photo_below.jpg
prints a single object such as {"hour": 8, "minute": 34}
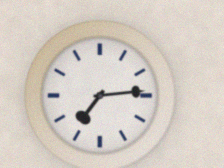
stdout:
{"hour": 7, "minute": 14}
